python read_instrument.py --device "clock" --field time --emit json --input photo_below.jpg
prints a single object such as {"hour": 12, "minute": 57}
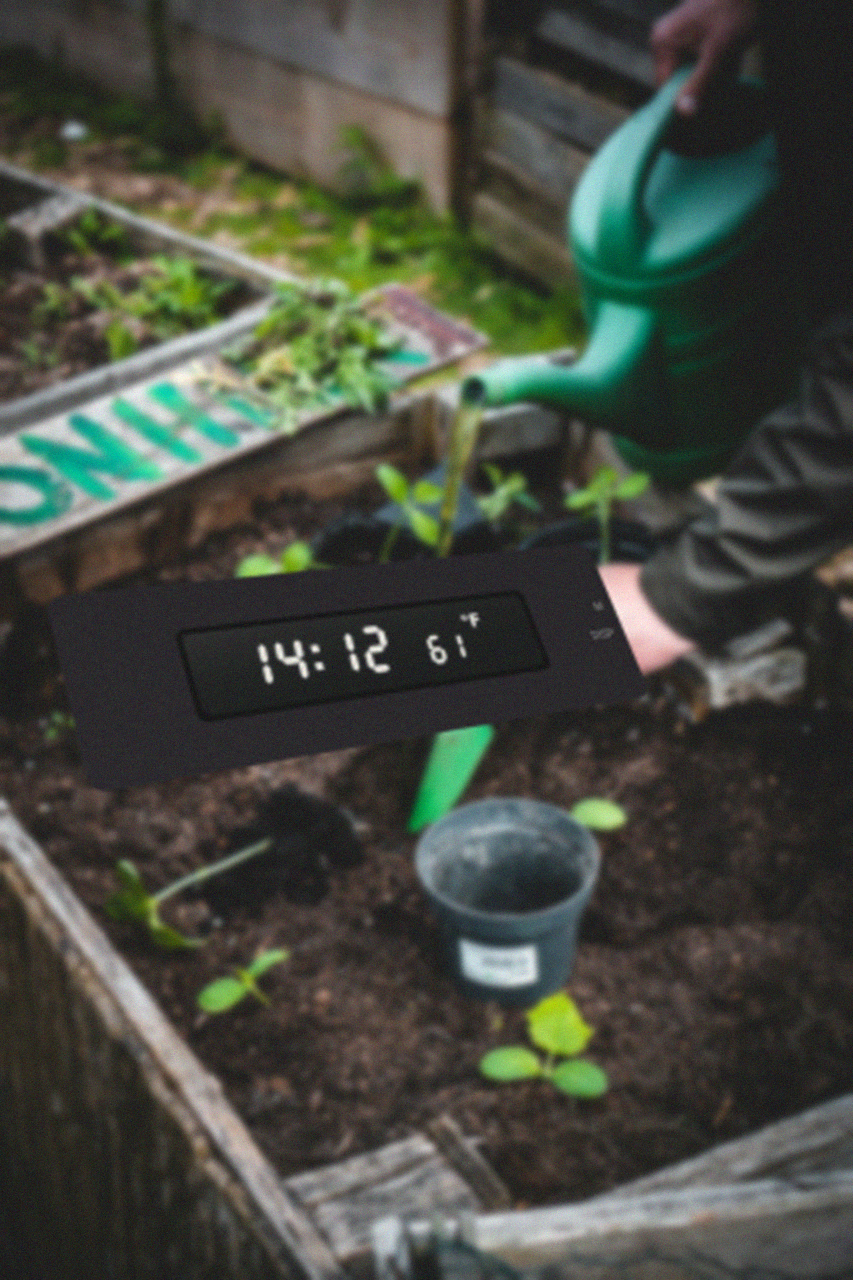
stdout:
{"hour": 14, "minute": 12}
